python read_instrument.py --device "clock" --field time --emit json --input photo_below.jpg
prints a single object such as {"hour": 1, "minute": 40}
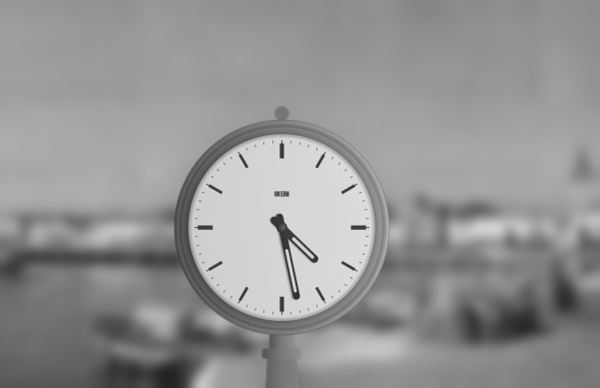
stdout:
{"hour": 4, "minute": 28}
